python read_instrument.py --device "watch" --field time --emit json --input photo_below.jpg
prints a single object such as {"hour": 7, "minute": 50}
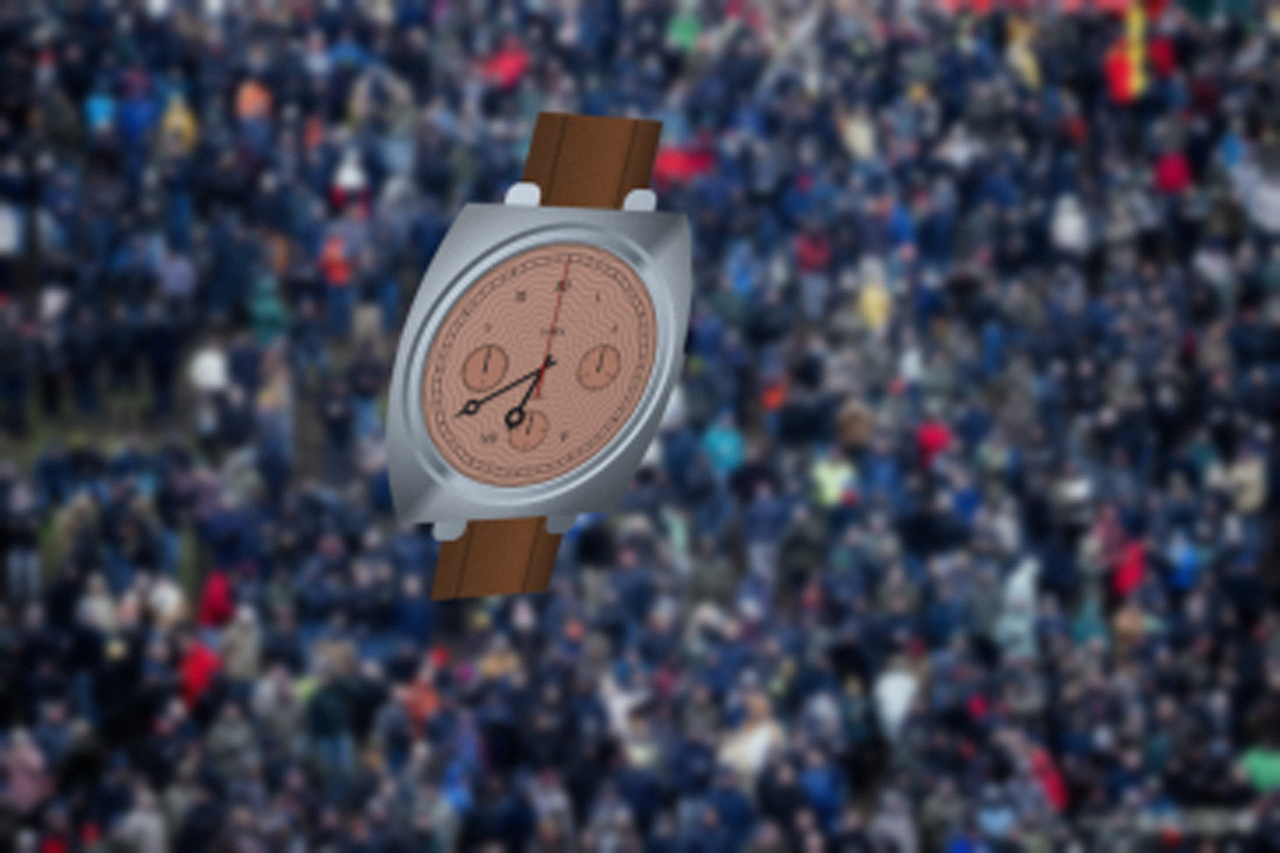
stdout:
{"hour": 6, "minute": 40}
